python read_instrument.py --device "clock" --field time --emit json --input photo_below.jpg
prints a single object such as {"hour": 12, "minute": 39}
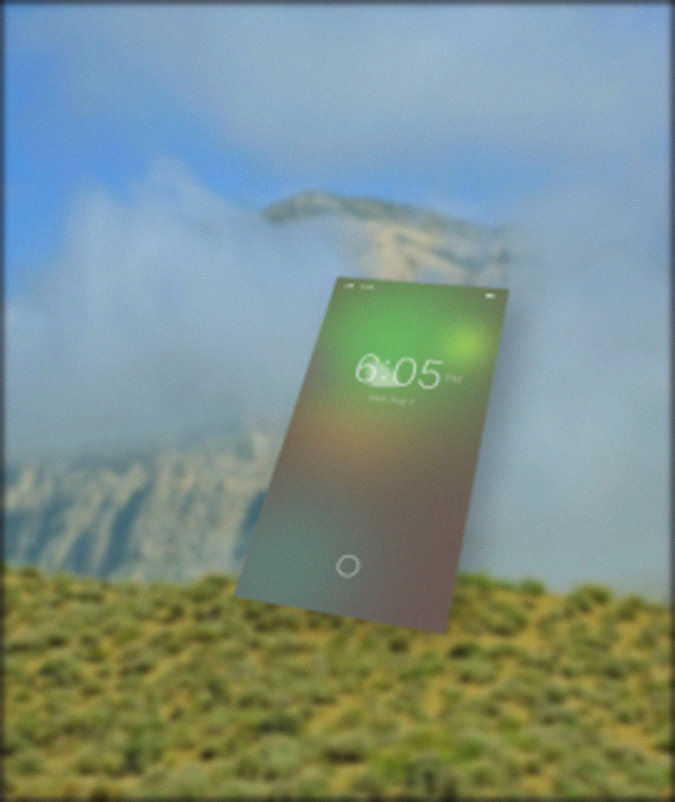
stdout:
{"hour": 6, "minute": 5}
